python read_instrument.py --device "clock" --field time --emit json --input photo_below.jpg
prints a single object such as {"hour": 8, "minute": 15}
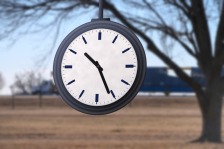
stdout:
{"hour": 10, "minute": 26}
